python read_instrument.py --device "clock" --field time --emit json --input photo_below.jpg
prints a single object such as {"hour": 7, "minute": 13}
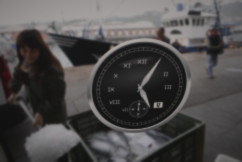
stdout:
{"hour": 5, "minute": 5}
